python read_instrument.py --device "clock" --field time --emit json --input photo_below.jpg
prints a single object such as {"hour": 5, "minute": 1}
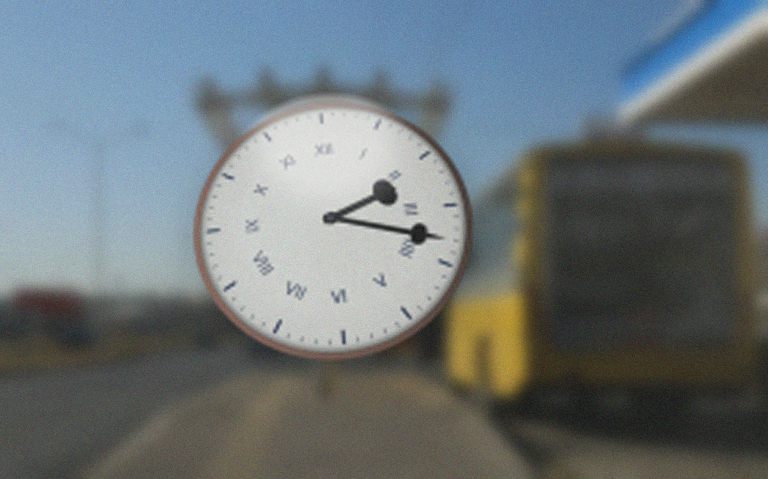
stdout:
{"hour": 2, "minute": 18}
